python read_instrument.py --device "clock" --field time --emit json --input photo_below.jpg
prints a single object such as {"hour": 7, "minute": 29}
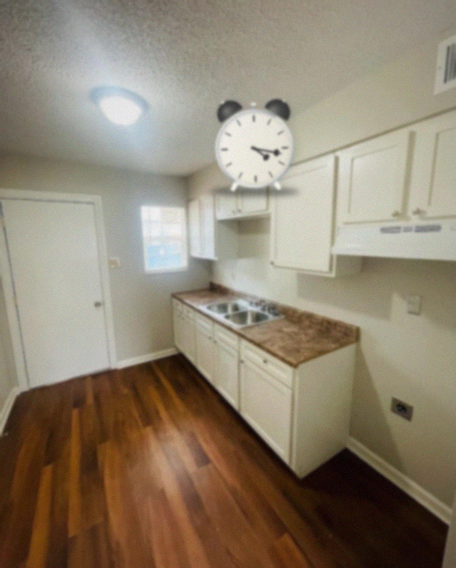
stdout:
{"hour": 4, "minute": 17}
